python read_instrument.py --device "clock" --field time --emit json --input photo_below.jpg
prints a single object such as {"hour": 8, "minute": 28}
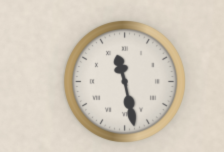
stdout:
{"hour": 11, "minute": 28}
